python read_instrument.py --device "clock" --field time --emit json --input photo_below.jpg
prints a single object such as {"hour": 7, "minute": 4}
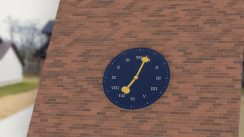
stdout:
{"hour": 7, "minute": 3}
